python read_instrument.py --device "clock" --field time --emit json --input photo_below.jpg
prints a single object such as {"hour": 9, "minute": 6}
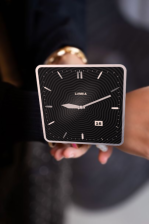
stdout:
{"hour": 9, "minute": 11}
